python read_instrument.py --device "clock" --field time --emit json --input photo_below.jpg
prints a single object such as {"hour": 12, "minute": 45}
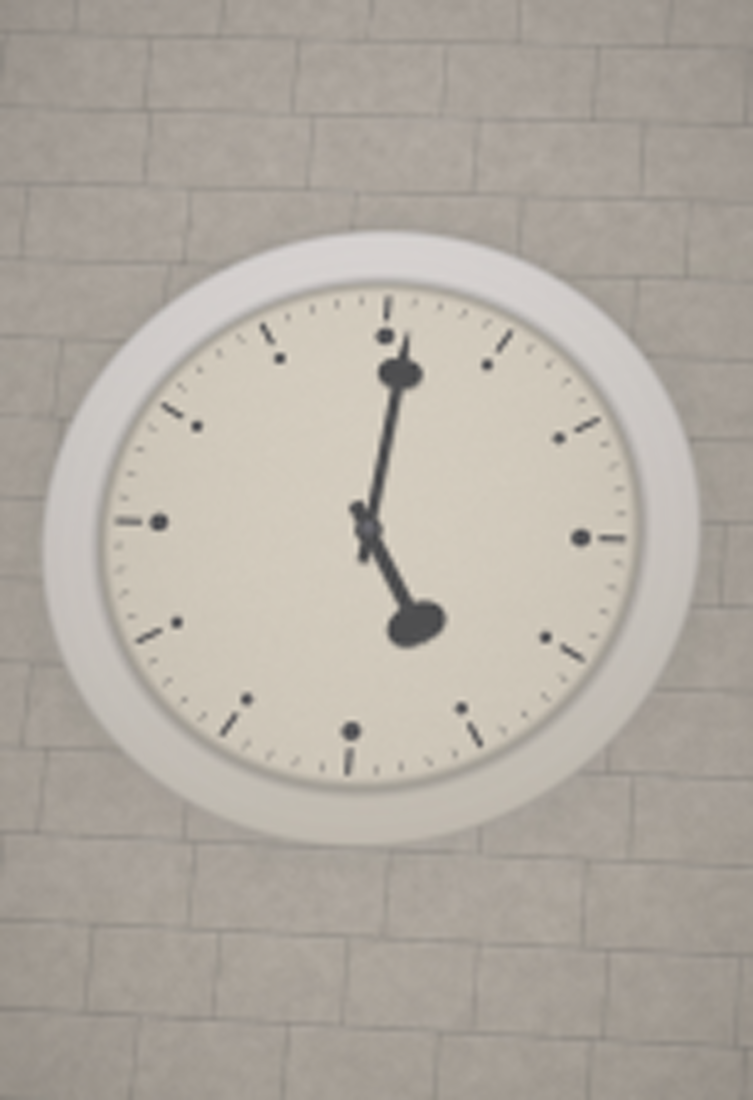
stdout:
{"hour": 5, "minute": 1}
